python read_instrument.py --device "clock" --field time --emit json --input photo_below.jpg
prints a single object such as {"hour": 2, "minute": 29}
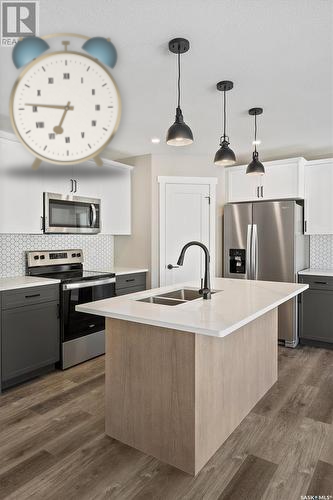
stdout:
{"hour": 6, "minute": 46}
